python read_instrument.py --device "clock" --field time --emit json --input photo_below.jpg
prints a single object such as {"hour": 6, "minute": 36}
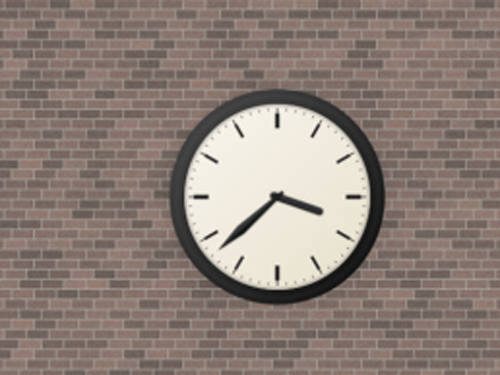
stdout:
{"hour": 3, "minute": 38}
